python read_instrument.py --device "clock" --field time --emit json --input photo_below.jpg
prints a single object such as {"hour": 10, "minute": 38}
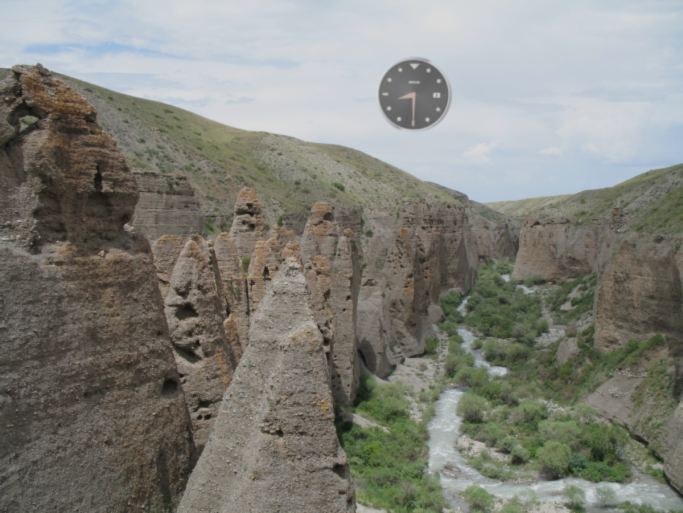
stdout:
{"hour": 8, "minute": 30}
